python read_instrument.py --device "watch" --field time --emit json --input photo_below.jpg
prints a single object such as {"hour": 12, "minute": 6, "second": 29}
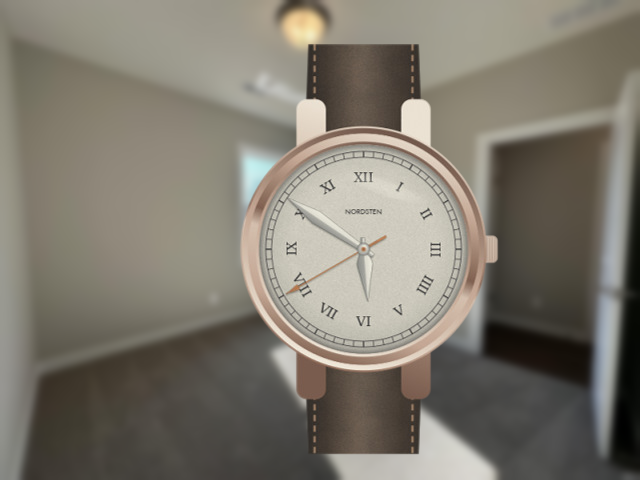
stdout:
{"hour": 5, "minute": 50, "second": 40}
